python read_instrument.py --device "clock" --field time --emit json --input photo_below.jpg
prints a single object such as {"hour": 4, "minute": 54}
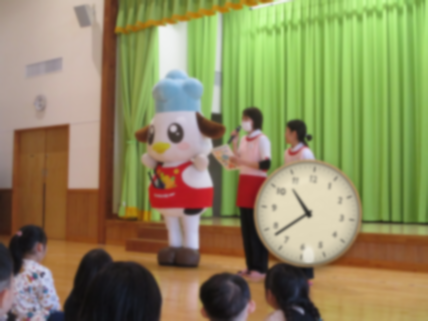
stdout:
{"hour": 10, "minute": 38}
